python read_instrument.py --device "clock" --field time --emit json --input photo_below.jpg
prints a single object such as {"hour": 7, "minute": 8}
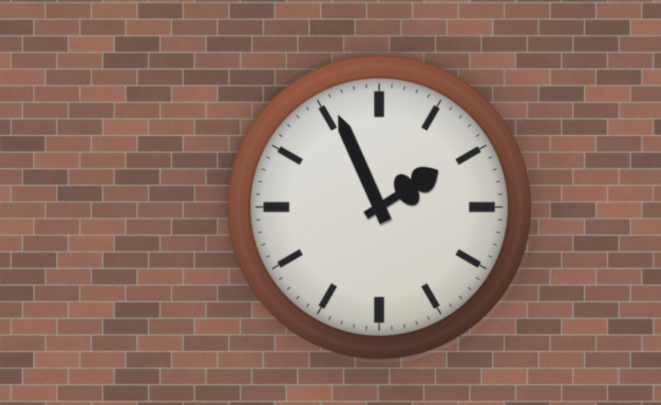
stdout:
{"hour": 1, "minute": 56}
